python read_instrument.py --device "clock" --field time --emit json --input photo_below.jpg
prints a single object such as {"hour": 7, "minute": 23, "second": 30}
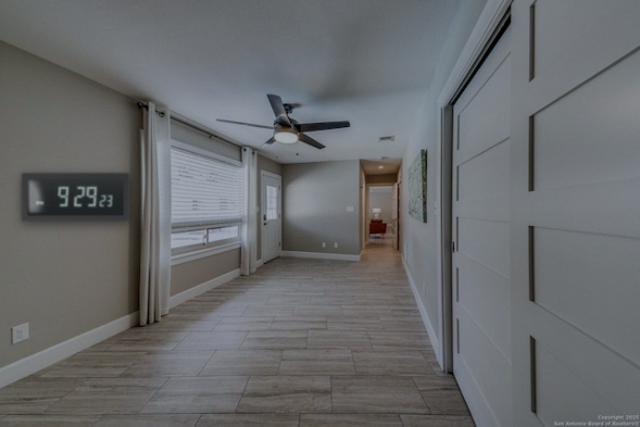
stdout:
{"hour": 9, "minute": 29, "second": 23}
